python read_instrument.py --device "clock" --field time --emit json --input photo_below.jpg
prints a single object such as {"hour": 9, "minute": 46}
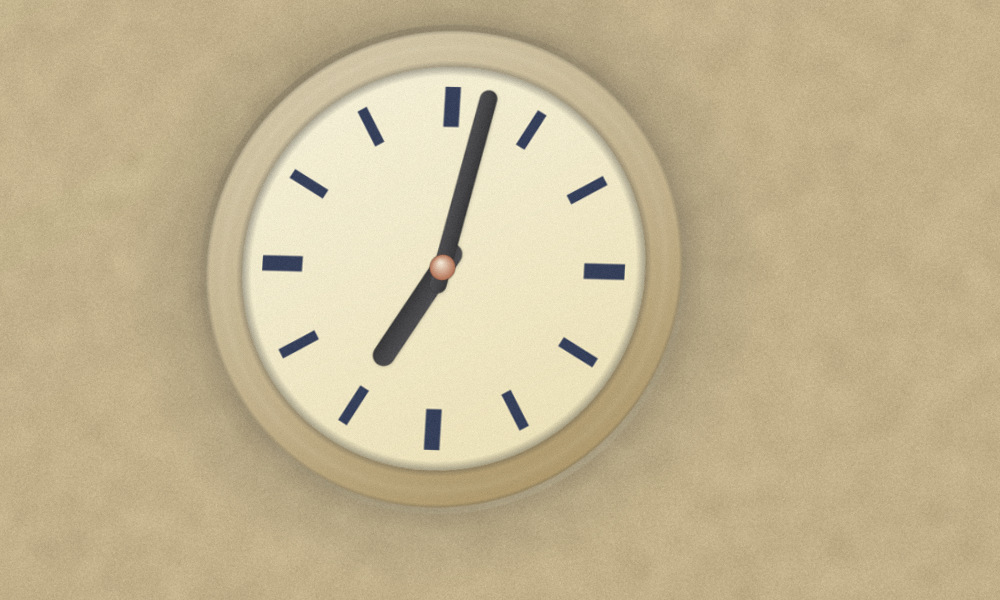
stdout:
{"hour": 7, "minute": 2}
